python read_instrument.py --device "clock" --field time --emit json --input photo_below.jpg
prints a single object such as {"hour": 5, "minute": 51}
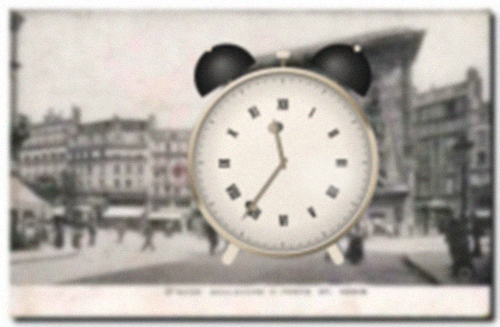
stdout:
{"hour": 11, "minute": 36}
